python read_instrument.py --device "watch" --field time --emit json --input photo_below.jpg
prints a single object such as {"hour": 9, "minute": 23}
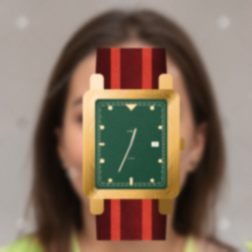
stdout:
{"hour": 12, "minute": 34}
